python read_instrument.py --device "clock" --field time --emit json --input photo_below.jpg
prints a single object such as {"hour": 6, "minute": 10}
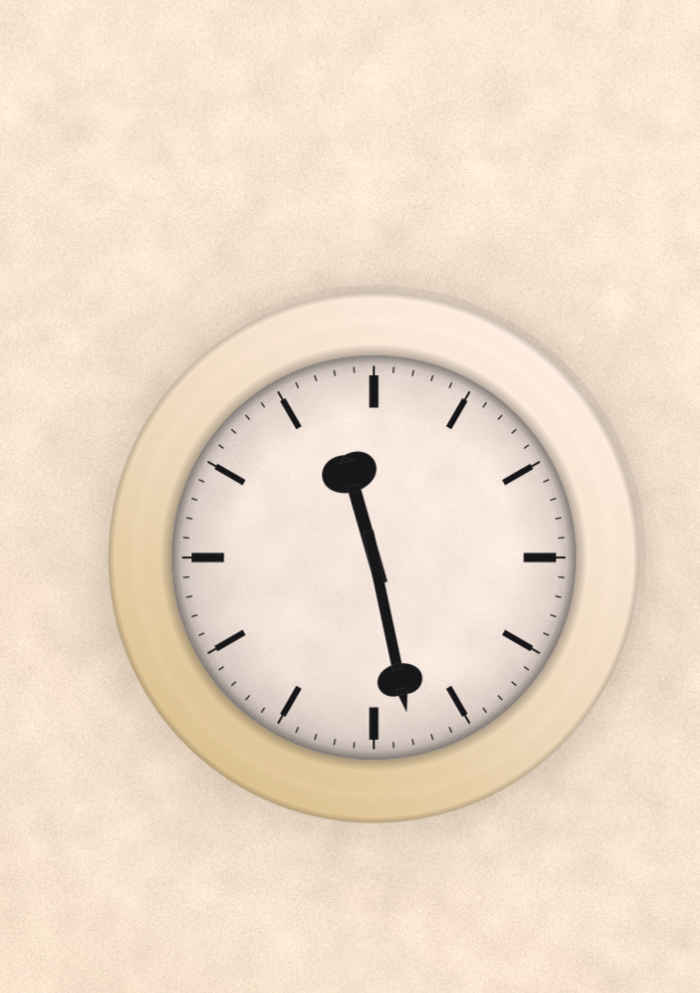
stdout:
{"hour": 11, "minute": 28}
